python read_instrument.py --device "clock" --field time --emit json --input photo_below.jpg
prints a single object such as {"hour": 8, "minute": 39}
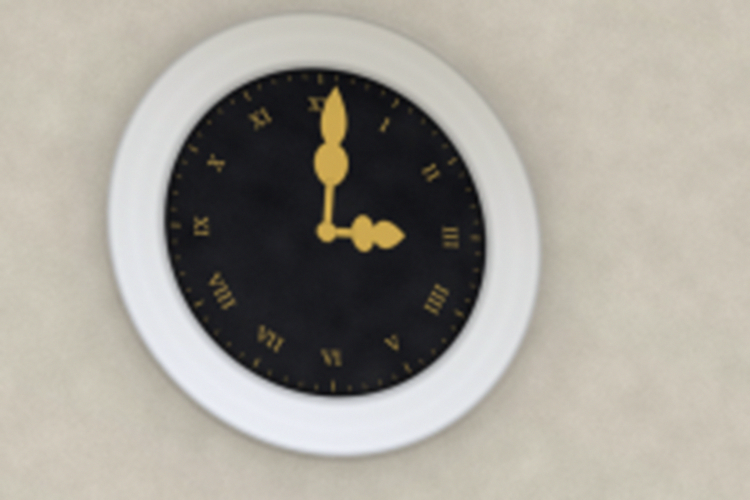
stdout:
{"hour": 3, "minute": 1}
